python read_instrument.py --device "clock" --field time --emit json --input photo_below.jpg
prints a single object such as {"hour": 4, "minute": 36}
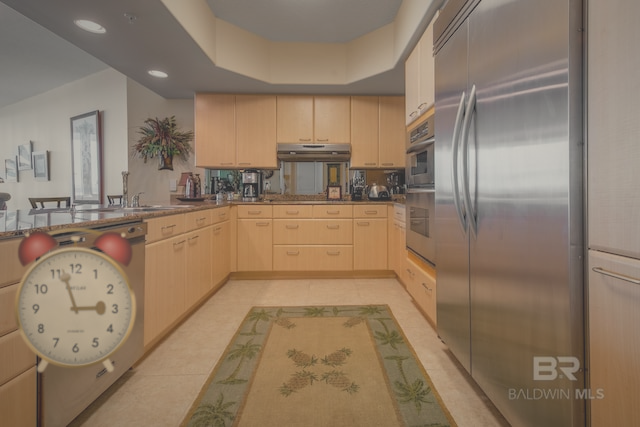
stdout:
{"hour": 2, "minute": 57}
